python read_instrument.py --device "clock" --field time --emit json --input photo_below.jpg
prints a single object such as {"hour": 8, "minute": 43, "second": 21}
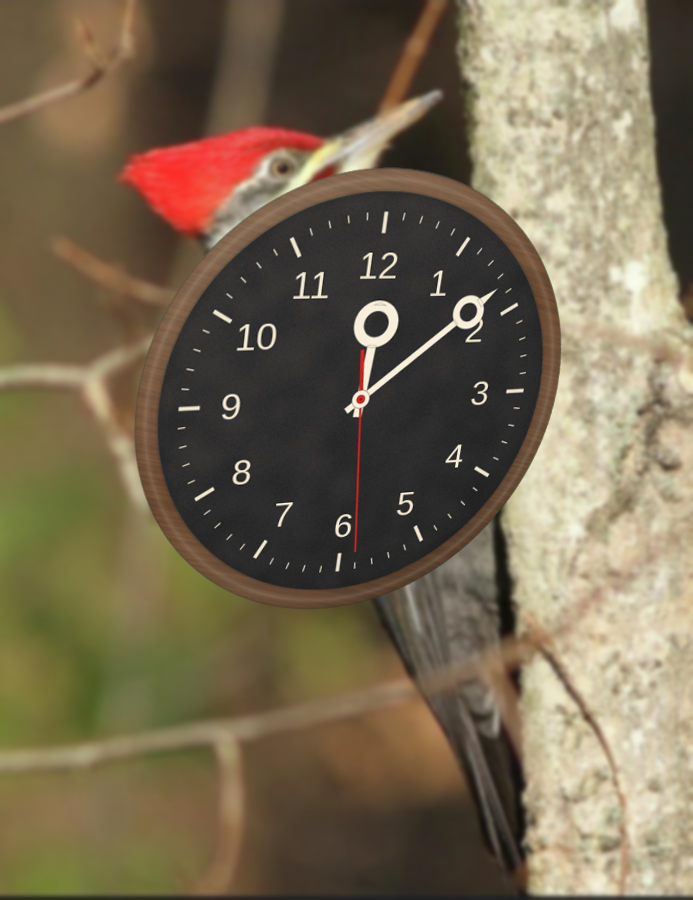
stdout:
{"hour": 12, "minute": 8, "second": 29}
